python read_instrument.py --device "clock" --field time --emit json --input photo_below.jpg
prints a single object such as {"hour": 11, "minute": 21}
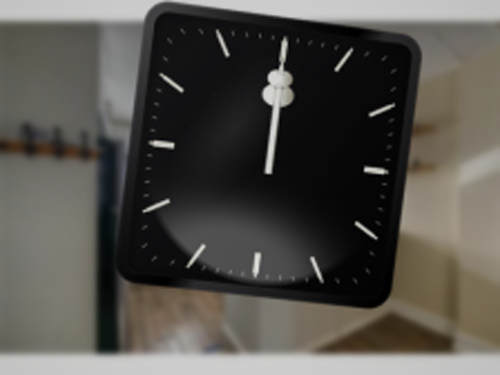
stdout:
{"hour": 12, "minute": 0}
